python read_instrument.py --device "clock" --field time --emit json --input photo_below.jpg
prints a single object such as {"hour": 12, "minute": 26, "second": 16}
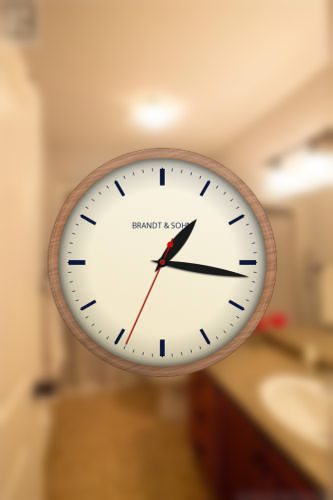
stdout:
{"hour": 1, "minute": 16, "second": 34}
